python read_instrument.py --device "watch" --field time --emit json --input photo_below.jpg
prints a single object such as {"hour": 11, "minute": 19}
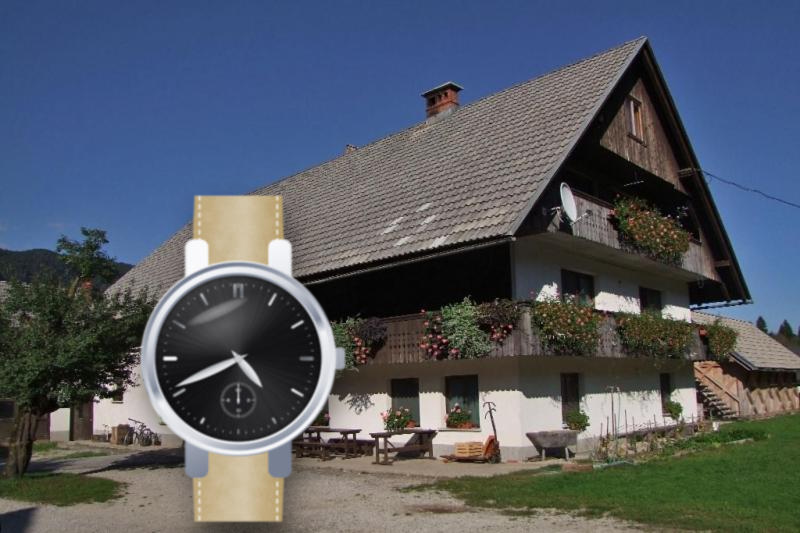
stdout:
{"hour": 4, "minute": 41}
